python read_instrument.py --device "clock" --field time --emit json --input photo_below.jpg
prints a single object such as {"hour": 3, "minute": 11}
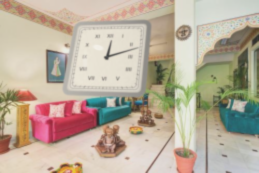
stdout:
{"hour": 12, "minute": 12}
